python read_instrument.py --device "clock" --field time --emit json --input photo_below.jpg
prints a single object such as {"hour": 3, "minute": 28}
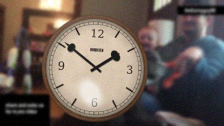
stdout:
{"hour": 1, "minute": 51}
